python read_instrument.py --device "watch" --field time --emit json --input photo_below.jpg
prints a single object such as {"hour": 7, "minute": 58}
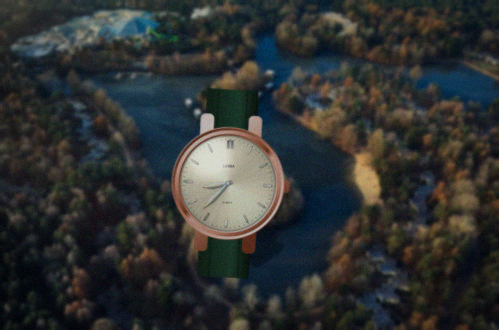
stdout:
{"hour": 8, "minute": 37}
